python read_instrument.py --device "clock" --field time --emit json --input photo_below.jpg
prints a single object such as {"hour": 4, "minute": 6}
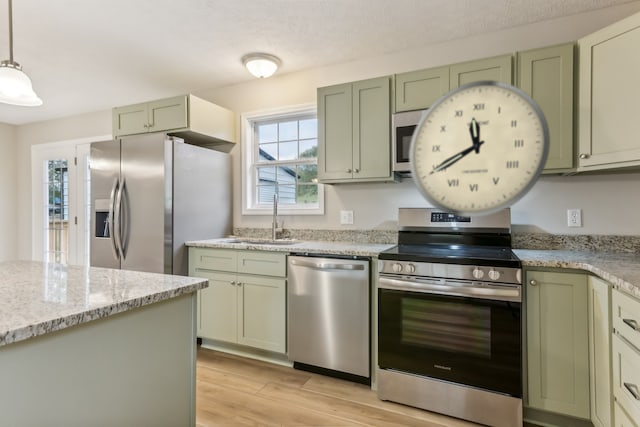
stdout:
{"hour": 11, "minute": 40}
